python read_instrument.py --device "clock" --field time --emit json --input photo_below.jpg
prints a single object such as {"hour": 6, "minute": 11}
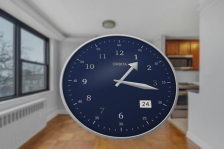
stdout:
{"hour": 1, "minute": 17}
